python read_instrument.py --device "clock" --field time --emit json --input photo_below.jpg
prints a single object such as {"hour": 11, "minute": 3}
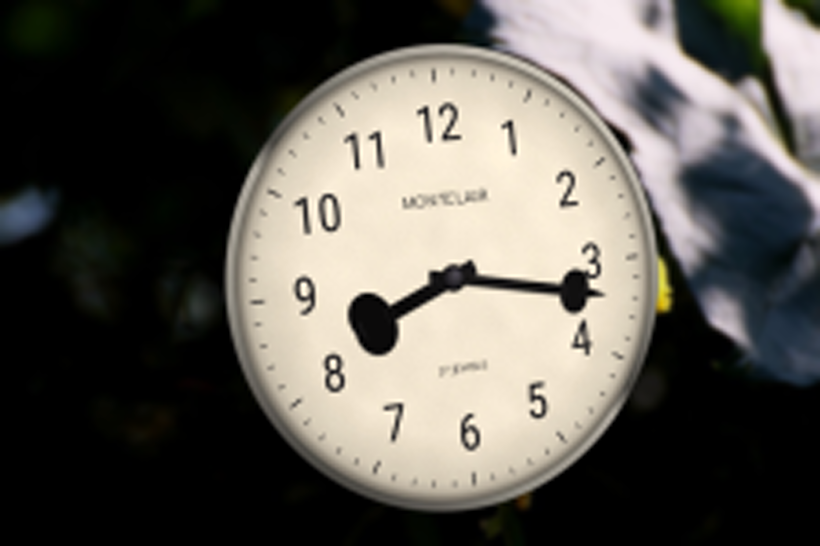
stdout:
{"hour": 8, "minute": 17}
